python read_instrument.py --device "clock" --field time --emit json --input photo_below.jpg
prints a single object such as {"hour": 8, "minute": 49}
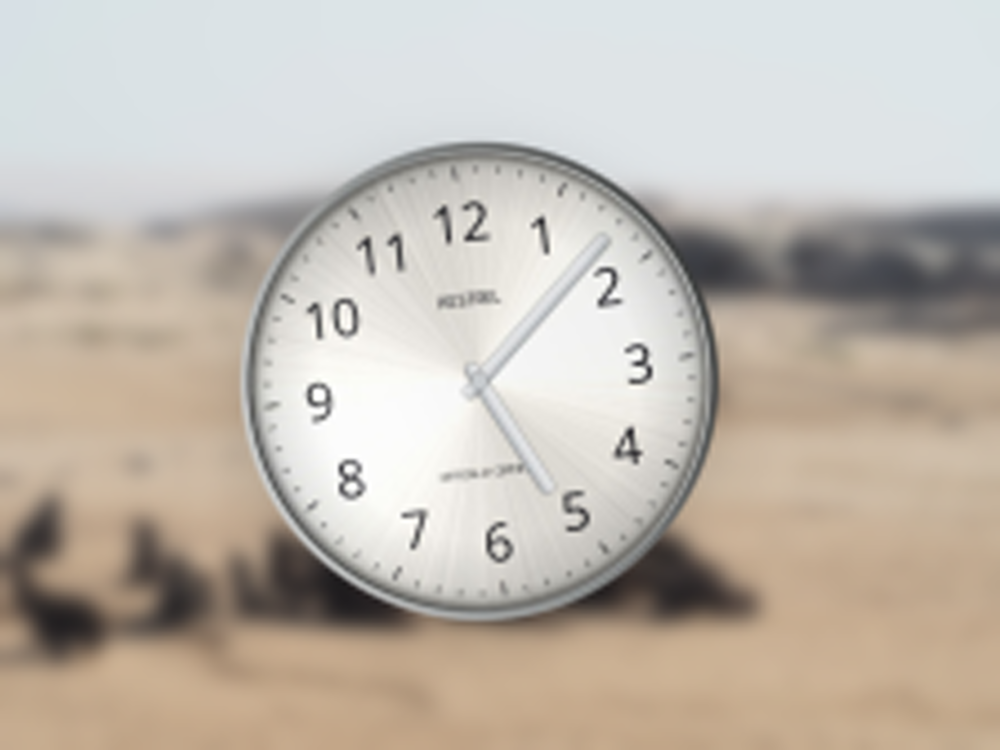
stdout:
{"hour": 5, "minute": 8}
